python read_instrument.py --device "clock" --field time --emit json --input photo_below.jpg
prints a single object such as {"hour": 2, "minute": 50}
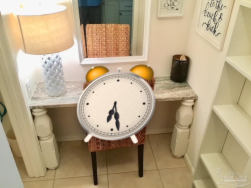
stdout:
{"hour": 6, "minute": 28}
